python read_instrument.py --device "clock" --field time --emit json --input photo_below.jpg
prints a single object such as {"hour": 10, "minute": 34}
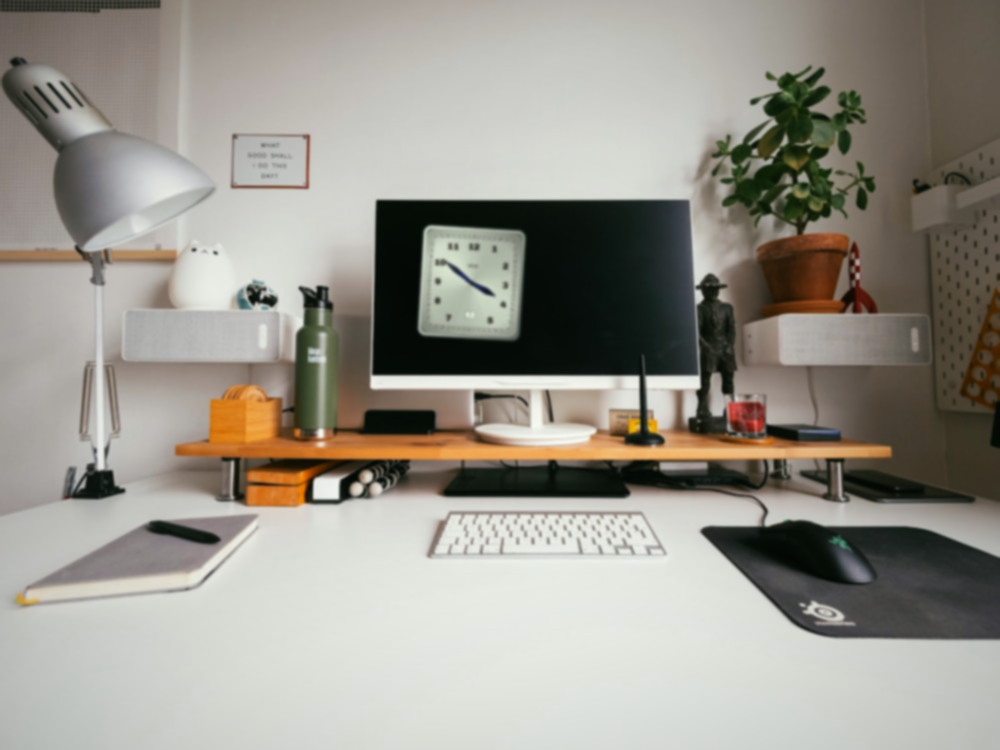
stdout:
{"hour": 3, "minute": 51}
